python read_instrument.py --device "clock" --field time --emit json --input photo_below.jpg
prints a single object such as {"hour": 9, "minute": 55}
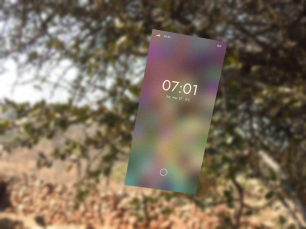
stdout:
{"hour": 7, "minute": 1}
